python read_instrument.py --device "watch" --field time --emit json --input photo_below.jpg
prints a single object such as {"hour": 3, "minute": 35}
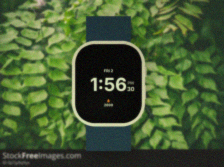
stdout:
{"hour": 1, "minute": 56}
